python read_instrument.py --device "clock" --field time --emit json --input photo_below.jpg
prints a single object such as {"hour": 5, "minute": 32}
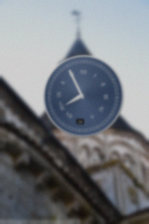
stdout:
{"hour": 7, "minute": 55}
